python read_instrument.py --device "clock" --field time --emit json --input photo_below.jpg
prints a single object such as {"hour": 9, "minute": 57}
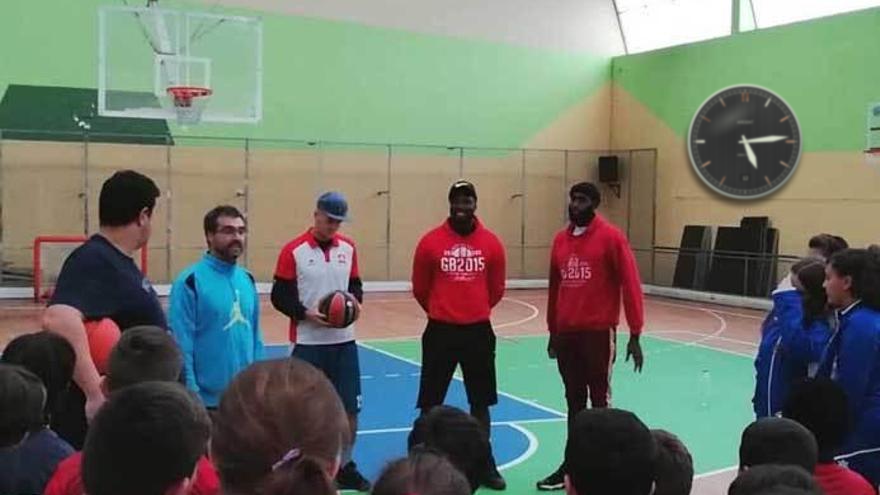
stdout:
{"hour": 5, "minute": 14}
